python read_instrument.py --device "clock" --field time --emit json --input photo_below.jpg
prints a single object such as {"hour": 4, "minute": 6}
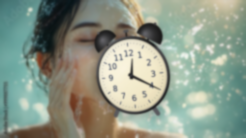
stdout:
{"hour": 12, "minute": 20}
